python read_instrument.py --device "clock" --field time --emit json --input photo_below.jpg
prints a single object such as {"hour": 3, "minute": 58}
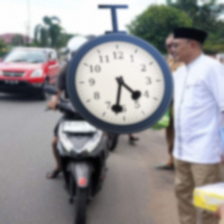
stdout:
{"hour": 4, "minute": 32}
